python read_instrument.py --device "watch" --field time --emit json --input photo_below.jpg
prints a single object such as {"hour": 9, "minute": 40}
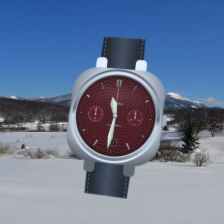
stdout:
{"hour": 11, "minute": 31}
